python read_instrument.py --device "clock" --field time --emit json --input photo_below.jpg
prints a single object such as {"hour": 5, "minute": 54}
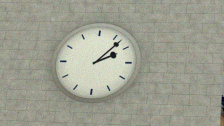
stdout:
{"hour": 2, "minute": 7}
